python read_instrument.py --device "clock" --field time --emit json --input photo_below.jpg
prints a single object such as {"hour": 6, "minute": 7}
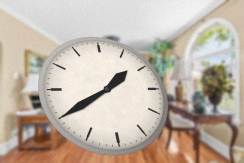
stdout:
{"hour": 1, "minute": 40}
